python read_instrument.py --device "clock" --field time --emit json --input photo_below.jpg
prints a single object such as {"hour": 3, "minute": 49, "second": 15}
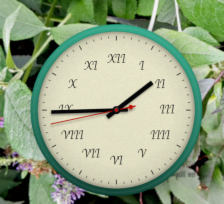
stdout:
{"hour": 1, "minute": 44, "second": 43}
